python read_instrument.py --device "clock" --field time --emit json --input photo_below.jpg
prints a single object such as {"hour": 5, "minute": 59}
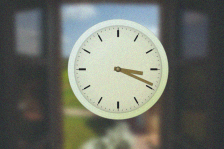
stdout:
{"hour": 3, "minute": 19}
